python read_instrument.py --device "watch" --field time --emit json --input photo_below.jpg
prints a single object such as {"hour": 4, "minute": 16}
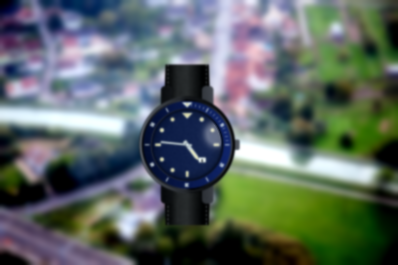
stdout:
{"hour": 4, "minute": 46}
